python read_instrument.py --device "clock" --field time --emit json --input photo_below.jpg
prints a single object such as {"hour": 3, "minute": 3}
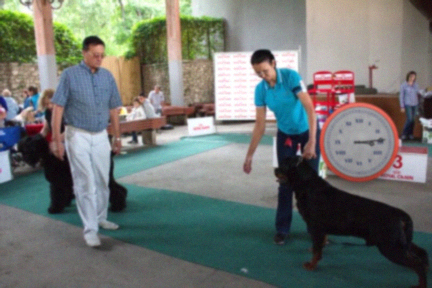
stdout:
{"hour": 3, "minute": 14}
